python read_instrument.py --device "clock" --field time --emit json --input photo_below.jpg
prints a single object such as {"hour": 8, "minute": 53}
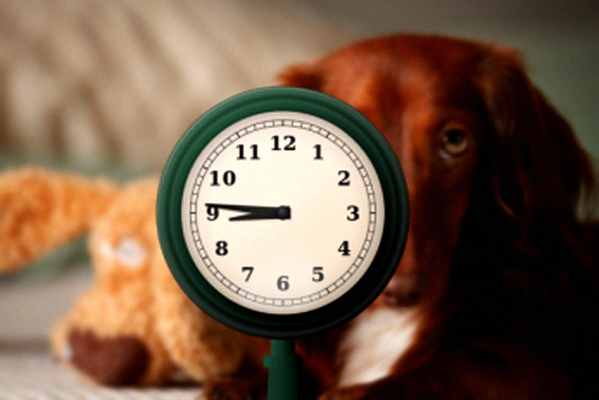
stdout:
{"hour": 8, "minute": 46}
